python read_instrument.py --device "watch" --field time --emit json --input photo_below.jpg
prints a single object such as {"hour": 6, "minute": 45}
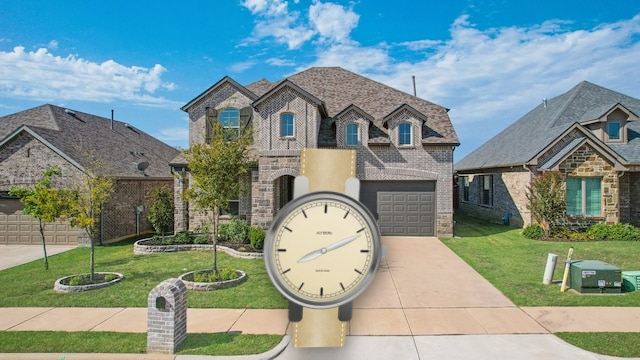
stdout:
{"hour": 8, "minute": 11}
